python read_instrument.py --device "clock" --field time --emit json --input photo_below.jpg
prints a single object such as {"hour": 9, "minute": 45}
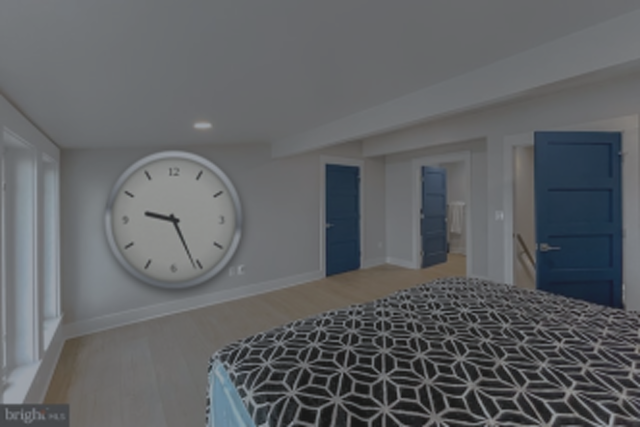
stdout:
{"hour": 9, "minute": 26}
